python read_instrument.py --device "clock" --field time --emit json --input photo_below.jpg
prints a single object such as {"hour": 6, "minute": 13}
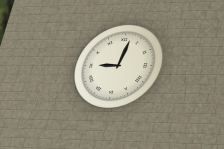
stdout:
{"hour": 9, "minute": 2}
